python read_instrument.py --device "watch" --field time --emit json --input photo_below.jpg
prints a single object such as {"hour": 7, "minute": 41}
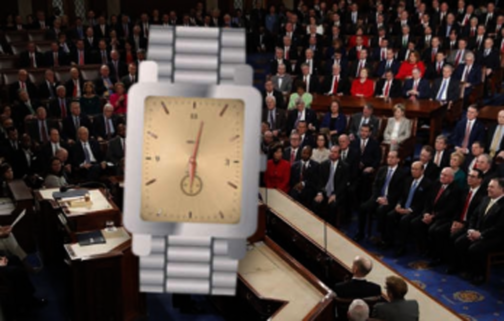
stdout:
{"hour": 6, "minute": 2}
